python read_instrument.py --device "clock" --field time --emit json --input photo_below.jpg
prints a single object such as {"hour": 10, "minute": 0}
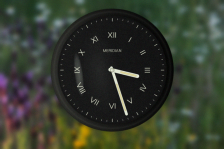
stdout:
{"hour": 3, "minute": 27}
